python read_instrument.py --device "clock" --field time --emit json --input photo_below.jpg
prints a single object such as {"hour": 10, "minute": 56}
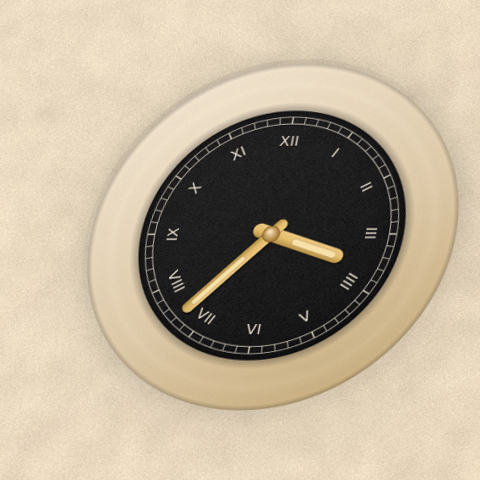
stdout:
{"hour": 3, "minute": 37}
